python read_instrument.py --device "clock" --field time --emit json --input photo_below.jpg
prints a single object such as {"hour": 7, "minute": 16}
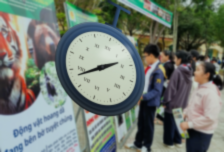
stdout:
{"hour": 1, "minute": 38}
